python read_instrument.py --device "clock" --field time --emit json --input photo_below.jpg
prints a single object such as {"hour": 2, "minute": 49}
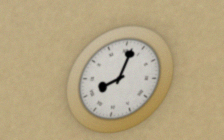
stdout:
{"hour": 8, "minute": 2}
